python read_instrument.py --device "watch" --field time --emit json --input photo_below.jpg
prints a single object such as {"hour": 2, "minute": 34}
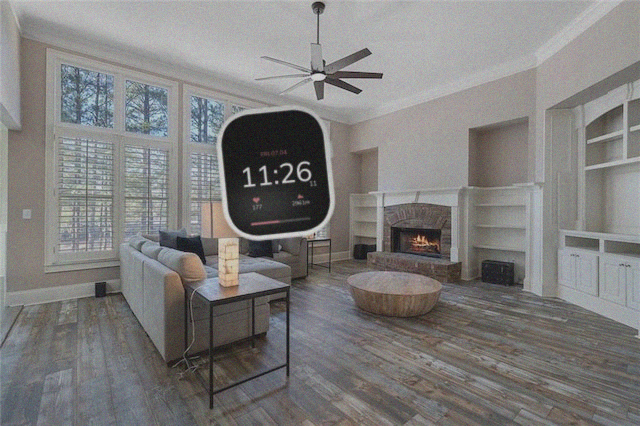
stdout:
{"hour": 11, "minute": 26}
